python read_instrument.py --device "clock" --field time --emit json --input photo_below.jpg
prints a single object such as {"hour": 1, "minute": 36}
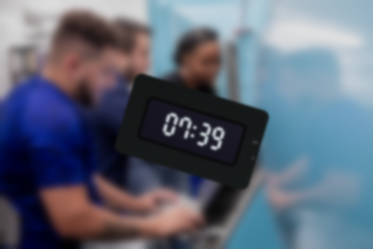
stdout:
{"hour": 7, "minute": 39}
